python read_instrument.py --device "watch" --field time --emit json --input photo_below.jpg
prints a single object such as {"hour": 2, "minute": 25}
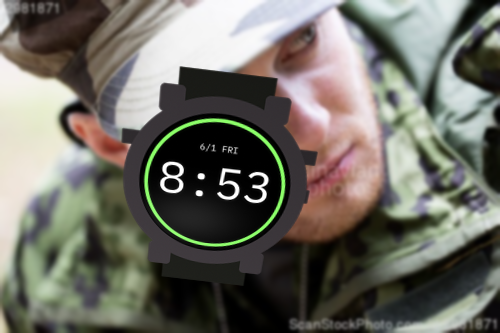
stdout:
{"hour": 8, "minute": 53}
